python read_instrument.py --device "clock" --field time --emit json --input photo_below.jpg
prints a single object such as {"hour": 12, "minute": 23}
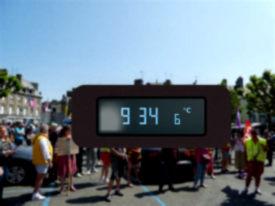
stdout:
{"hour": 9, "minute": 34}
